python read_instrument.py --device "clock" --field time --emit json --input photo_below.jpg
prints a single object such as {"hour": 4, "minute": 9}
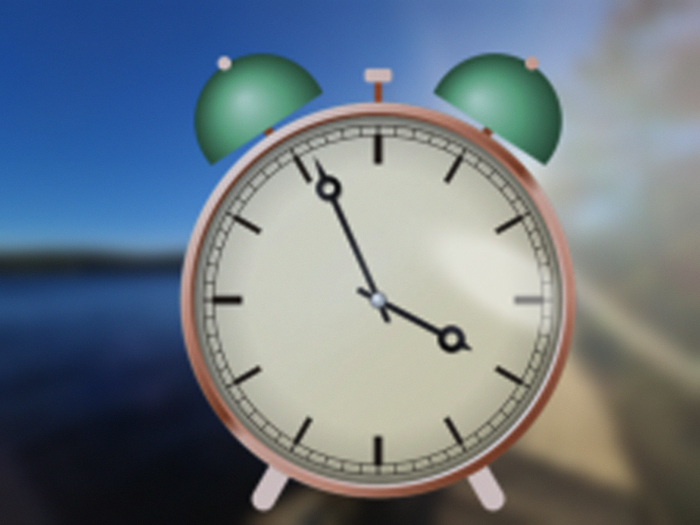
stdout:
{"hour": 3, "minute": 56}
